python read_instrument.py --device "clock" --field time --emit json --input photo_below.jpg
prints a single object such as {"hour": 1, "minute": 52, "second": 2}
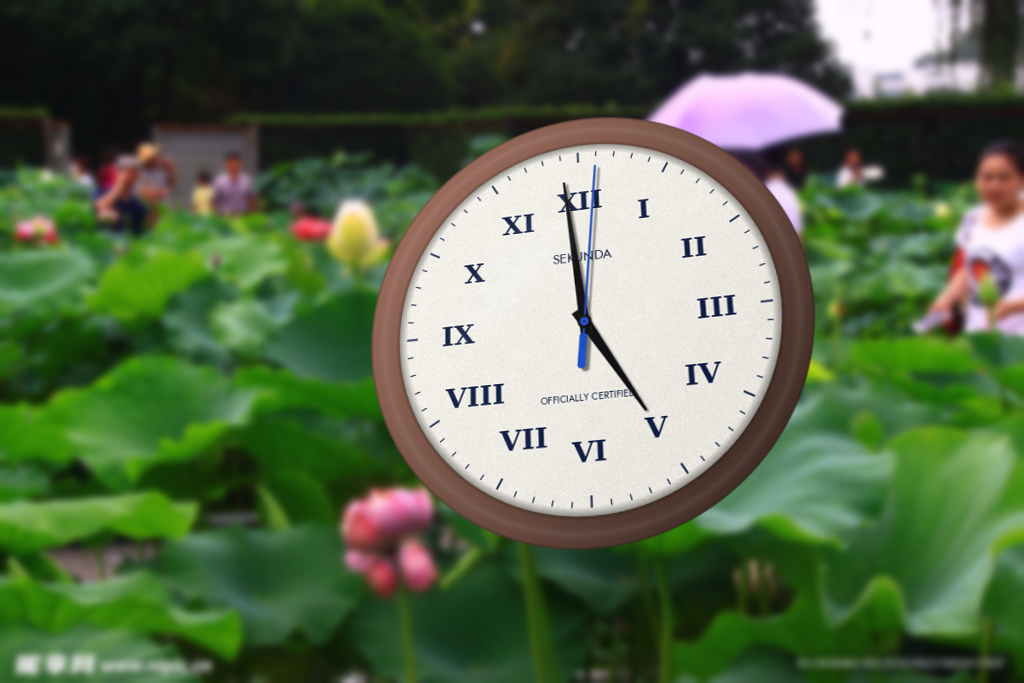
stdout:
{"hour": 4, "minute": 59, "second": 1}
